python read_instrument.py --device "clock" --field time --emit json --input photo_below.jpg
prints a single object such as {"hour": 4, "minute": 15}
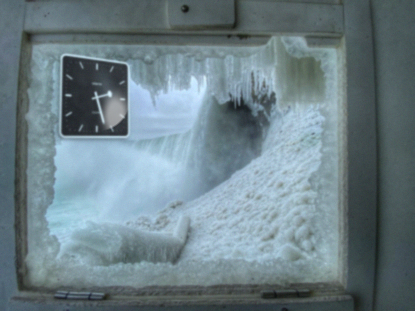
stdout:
{"hour": 2, "minute": 27}
